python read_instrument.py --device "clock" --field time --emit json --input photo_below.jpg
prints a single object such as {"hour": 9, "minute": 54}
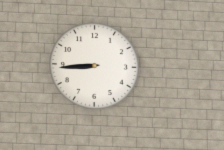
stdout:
{"hour": 8, "minute": 44}
